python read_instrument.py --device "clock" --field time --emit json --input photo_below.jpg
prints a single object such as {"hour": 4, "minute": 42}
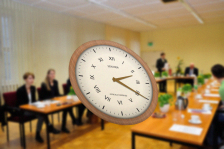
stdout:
{"hour": 2, "minute": 20}
